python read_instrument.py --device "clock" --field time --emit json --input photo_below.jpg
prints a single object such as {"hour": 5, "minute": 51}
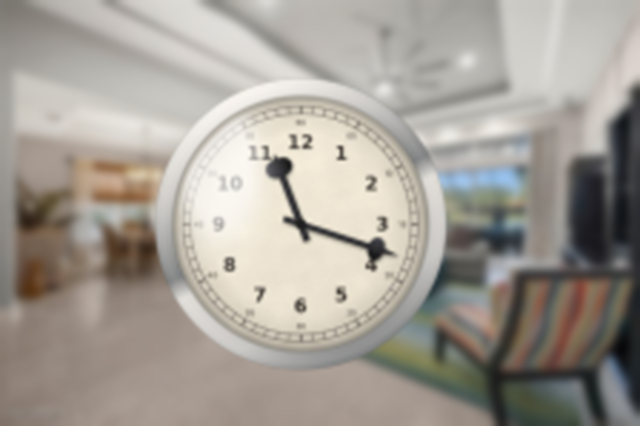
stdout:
{"hour": 11, "minute": 18}
